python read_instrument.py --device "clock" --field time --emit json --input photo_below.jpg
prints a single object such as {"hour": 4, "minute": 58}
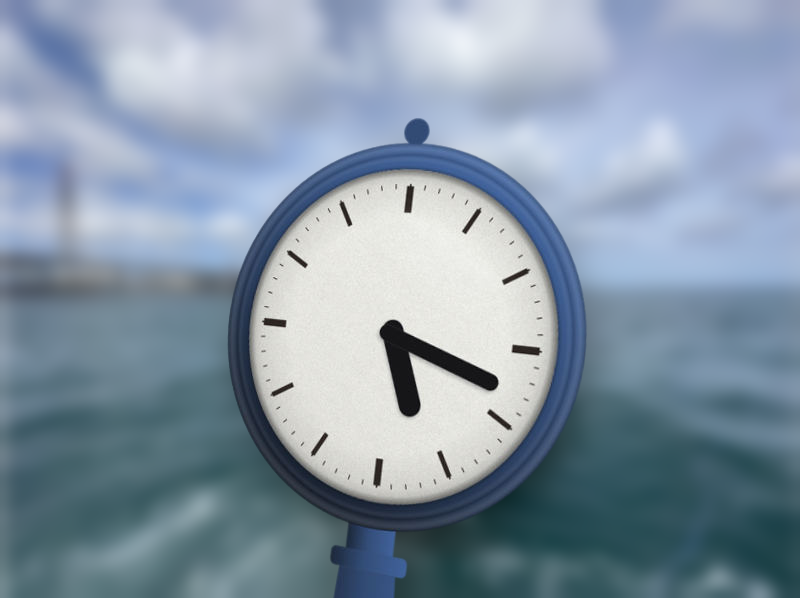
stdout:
{"hour": 5, "minute": 18}
